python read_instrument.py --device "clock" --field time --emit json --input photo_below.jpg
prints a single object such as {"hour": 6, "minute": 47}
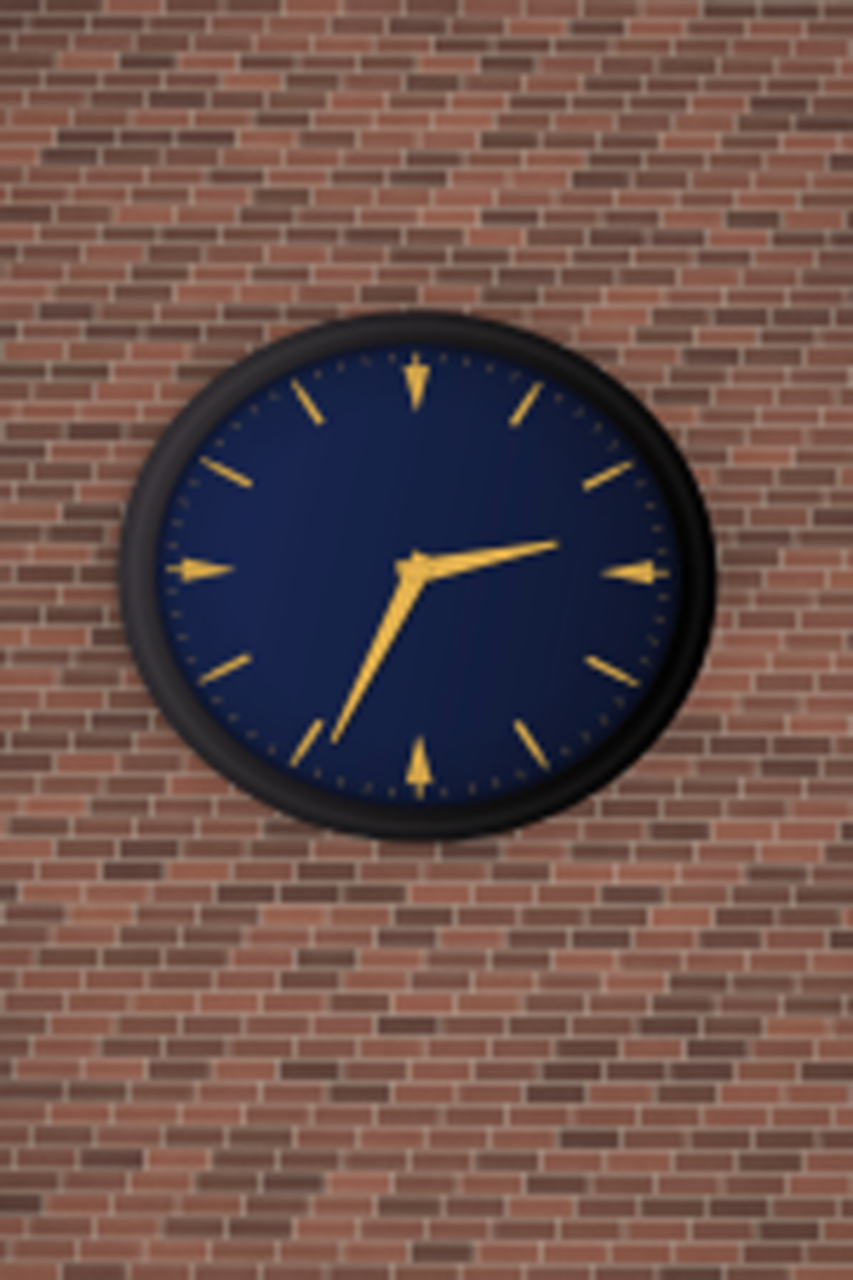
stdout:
{"hour": 2, "minute": 34}
